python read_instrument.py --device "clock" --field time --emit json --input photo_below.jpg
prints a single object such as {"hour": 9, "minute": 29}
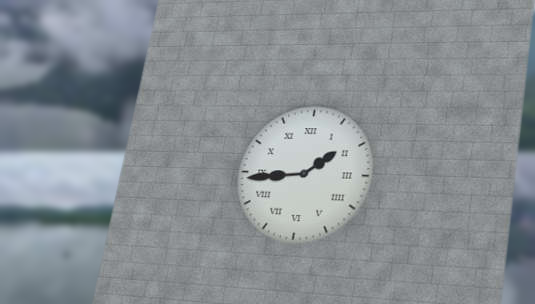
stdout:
{"hour": 1, "minute": 44}
